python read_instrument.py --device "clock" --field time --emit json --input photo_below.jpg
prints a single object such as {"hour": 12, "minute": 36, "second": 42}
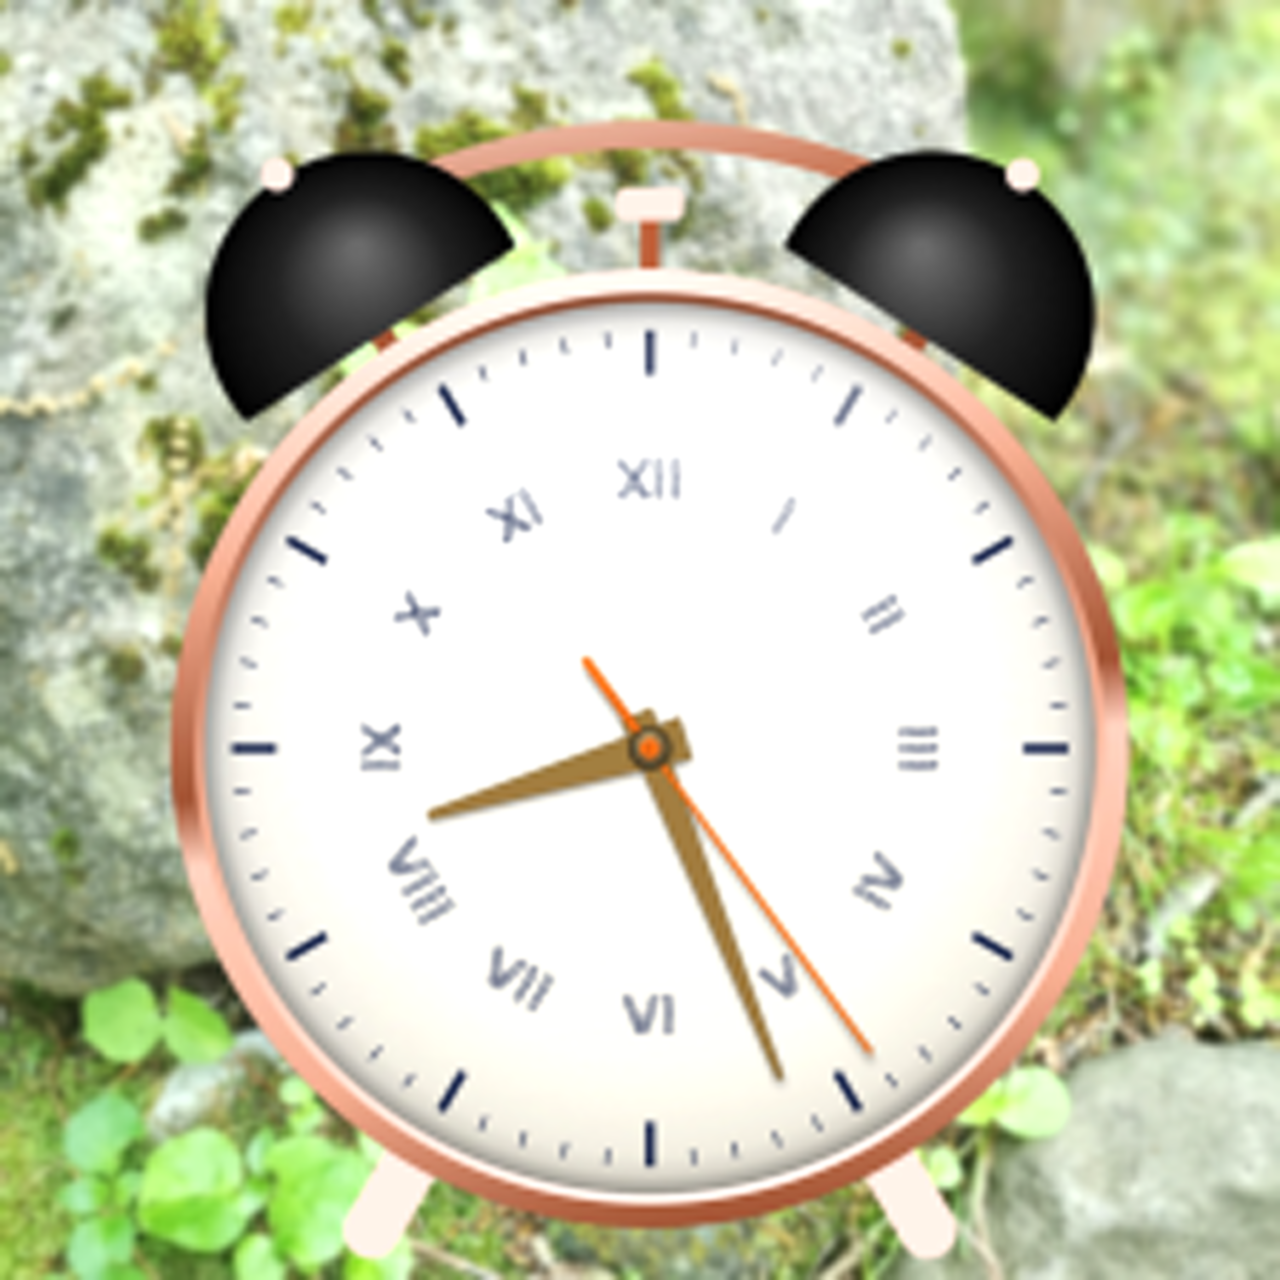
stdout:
{"hour": 8, "minute": 26, "second": 24}
